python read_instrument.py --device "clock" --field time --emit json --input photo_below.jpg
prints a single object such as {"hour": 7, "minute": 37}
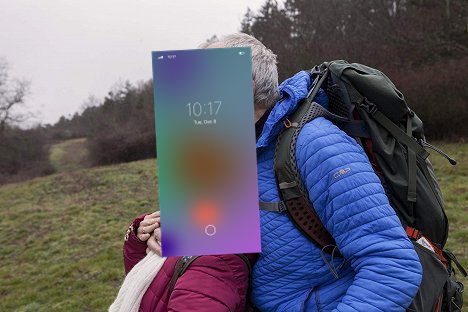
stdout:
{"hour": 10, "minute": 17}
